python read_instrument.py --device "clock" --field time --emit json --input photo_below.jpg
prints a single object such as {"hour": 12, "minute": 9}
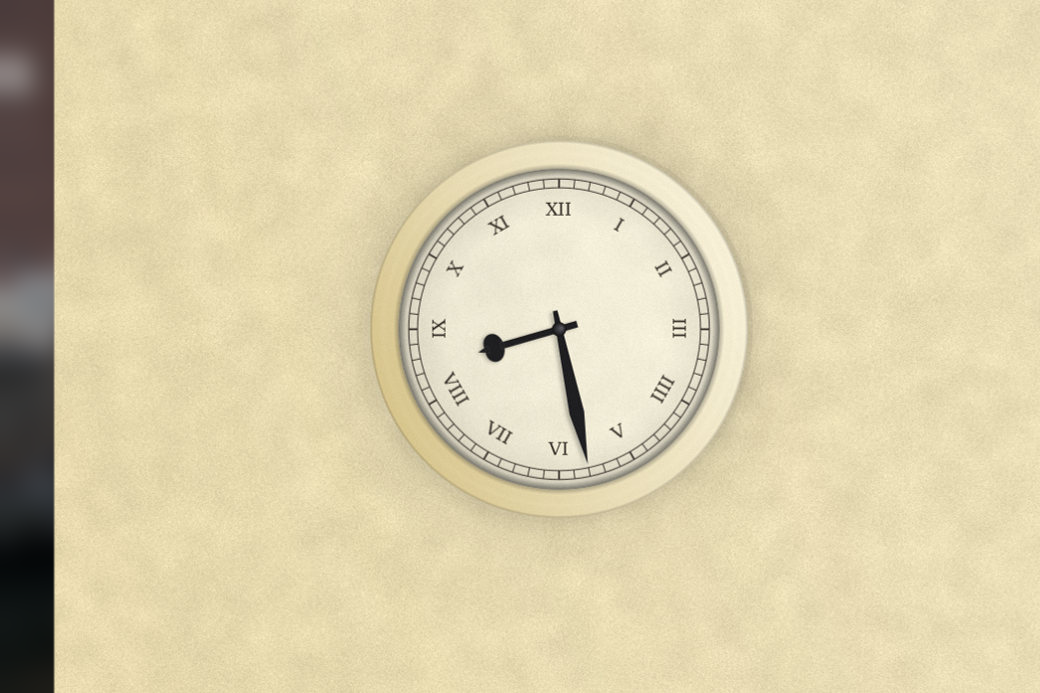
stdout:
{"hour": 8, "minute": 28}
